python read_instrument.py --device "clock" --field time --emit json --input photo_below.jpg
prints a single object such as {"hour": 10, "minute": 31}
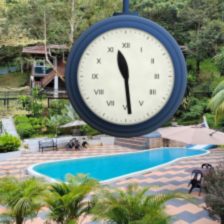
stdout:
{"hour": 11, "minute": 29}
